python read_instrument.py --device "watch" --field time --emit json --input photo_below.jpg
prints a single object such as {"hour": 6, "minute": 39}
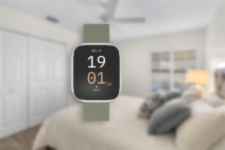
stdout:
{"hour": 19, "minute": 1}
